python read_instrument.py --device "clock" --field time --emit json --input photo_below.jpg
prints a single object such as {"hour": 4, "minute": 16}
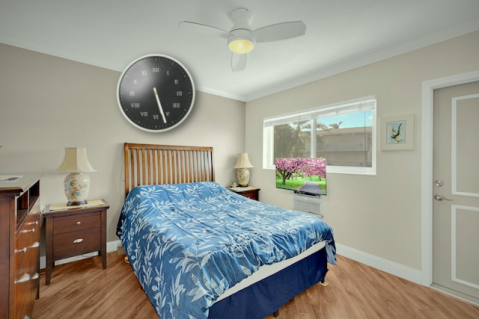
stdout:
{"hour": 5, "minute": 27}
